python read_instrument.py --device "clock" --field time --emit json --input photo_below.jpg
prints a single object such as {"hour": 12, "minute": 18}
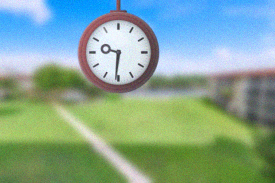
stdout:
{"hour": 9, "minute": 31}
